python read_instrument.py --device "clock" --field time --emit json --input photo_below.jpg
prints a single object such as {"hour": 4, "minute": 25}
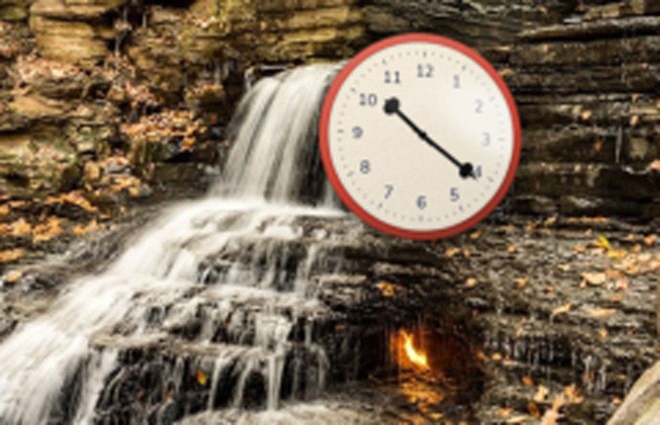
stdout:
{"hour": 10, "minute": 21}
